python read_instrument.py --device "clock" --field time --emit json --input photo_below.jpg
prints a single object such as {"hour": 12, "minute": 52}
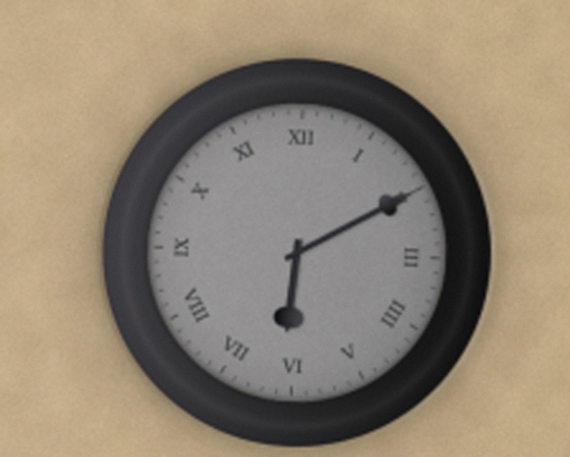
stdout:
{"hour": 6, "minute": 10}
